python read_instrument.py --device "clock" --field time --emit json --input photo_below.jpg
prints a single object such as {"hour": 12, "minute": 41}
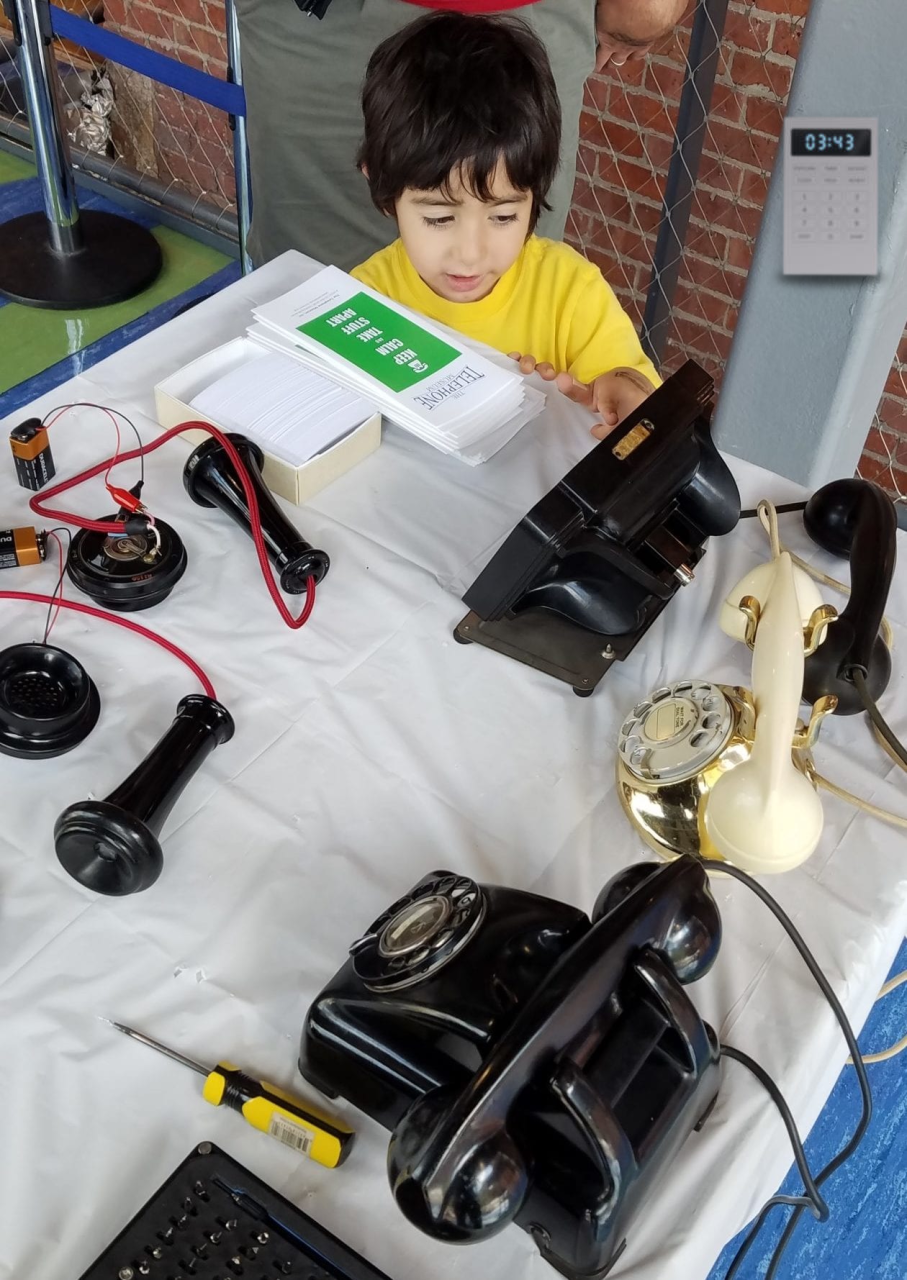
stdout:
{"hour": 3, "minute": 43}
